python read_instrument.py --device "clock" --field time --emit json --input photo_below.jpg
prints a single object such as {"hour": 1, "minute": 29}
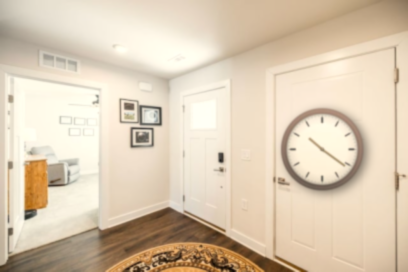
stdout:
{"hour": 10, "minute": 21}
